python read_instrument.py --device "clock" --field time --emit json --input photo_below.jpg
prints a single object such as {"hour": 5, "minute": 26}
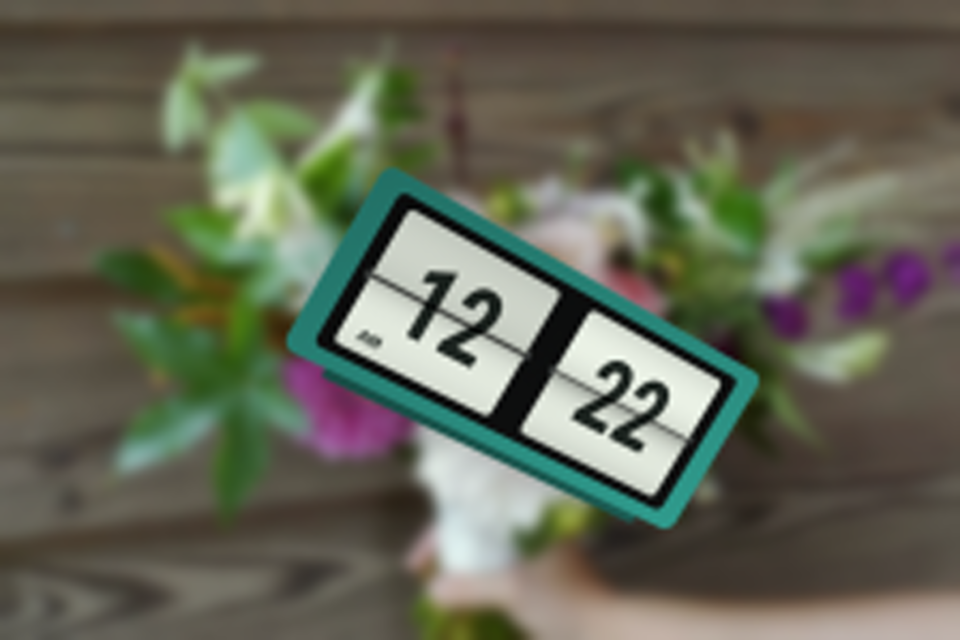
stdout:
{"hour": 12, "minute": 22}
